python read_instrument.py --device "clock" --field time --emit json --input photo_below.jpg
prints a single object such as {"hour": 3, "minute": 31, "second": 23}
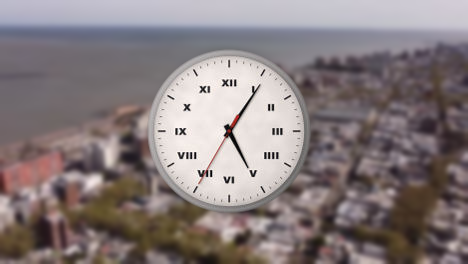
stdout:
{"hour": 5, "minute": 5, "second": 35}
